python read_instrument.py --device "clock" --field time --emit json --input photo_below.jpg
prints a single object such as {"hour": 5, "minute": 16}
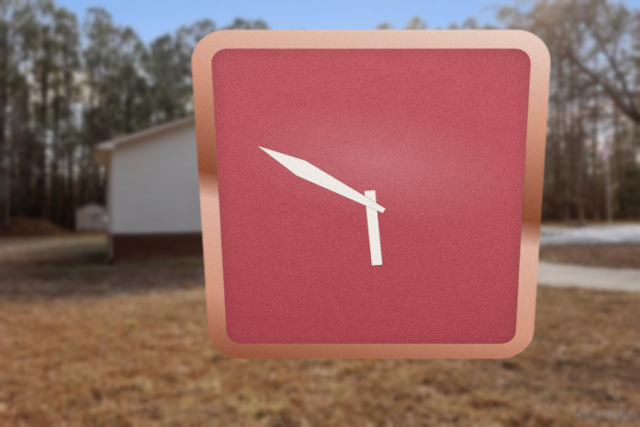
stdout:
{"hour": 5, "minute": 50}
